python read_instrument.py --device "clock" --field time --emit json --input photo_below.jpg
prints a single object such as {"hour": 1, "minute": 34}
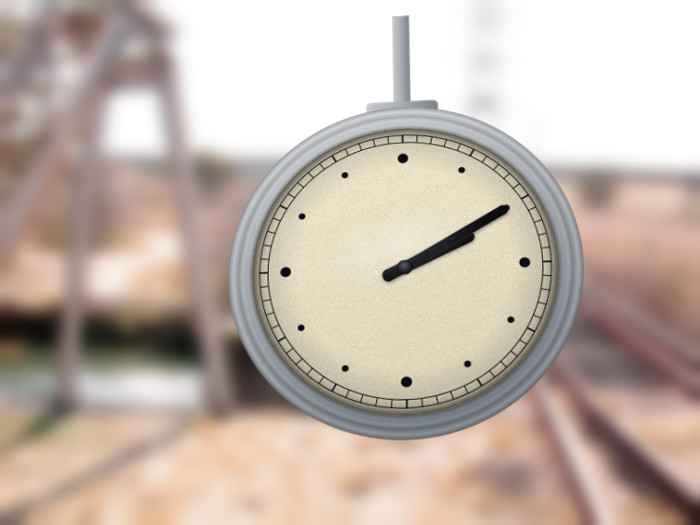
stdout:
{"hour": 2, "minute": 10}
